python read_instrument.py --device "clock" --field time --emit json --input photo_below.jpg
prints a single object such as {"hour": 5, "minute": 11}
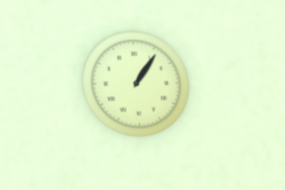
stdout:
{"hour": 1, "minute": 6}
